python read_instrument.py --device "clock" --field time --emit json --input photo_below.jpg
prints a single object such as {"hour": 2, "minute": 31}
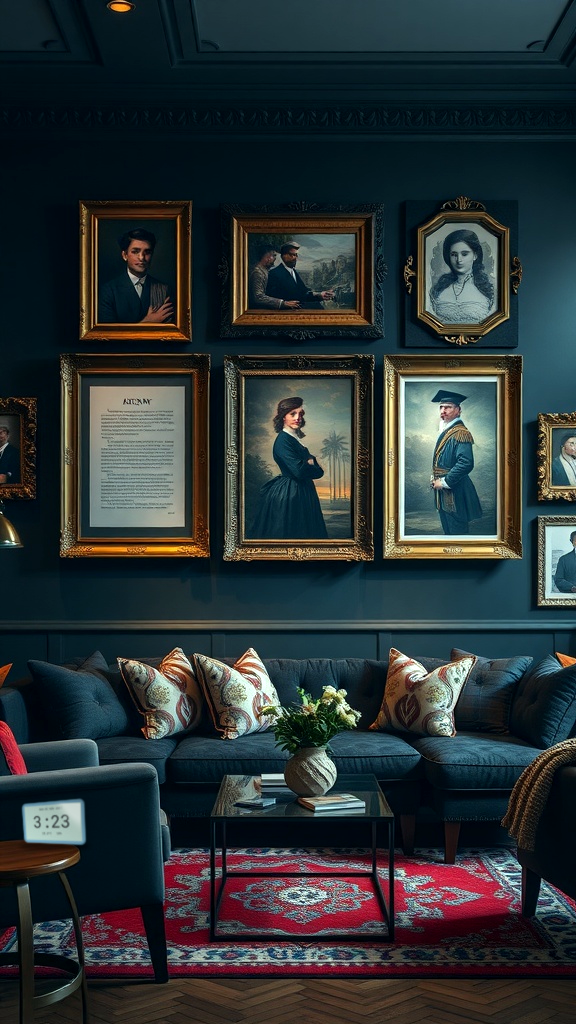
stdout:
{"hour": 3, "minute": 23}
